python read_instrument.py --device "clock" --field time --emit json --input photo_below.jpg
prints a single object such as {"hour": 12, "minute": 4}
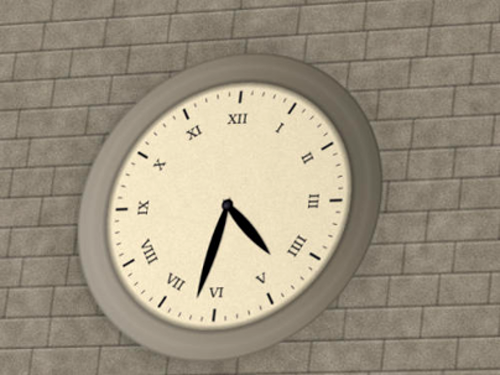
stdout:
{"hour": 4, "minute": 32}
